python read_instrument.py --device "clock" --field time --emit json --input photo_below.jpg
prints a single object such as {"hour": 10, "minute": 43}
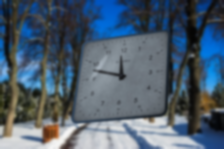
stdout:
{"hour": 11, "minute": 48}
